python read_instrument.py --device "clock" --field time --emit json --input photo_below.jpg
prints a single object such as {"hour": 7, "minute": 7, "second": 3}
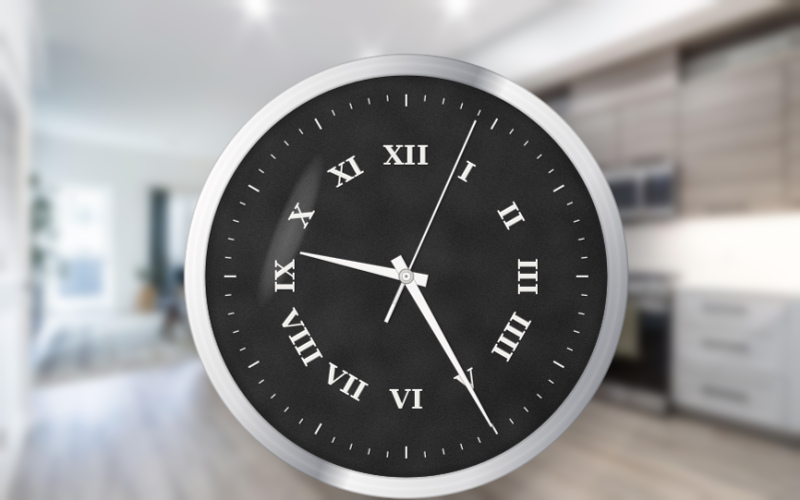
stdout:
{"hour": 9, "minute": 25, "second": 4}
